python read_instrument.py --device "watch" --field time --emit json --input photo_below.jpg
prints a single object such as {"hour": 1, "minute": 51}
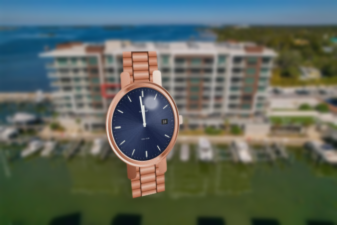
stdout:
{"hour": 11, "minute": 59}
